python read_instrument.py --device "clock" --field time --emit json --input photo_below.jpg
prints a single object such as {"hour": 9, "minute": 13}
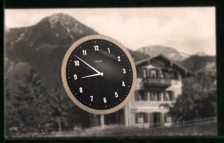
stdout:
{"hour": 8, "minute": 52}
